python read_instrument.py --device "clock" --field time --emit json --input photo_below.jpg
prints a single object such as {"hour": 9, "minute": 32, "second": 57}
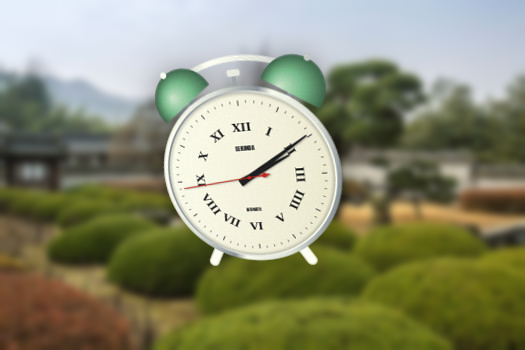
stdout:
{"hour": 2, "minute": 9, "second": 44}
